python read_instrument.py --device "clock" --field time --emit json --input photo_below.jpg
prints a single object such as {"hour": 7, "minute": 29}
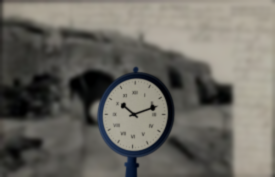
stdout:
{"hour": 10, "minute": 12}
